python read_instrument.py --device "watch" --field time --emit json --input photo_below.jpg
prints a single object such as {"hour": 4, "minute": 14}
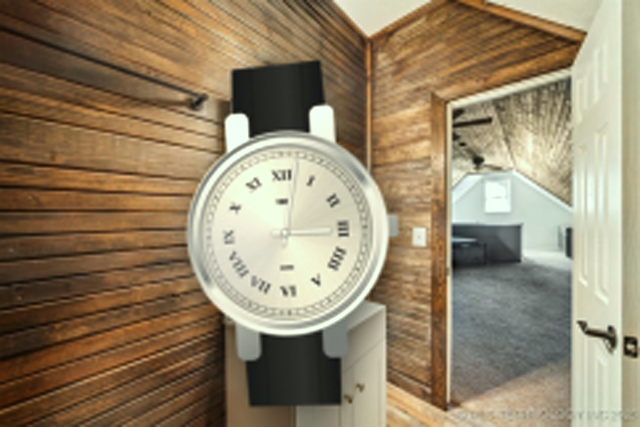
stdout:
{"hour": 3, "minute": 2}
